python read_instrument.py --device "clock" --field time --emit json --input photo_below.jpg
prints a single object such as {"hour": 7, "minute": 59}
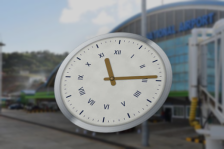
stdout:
{"hour": 11, "minute": 14}
